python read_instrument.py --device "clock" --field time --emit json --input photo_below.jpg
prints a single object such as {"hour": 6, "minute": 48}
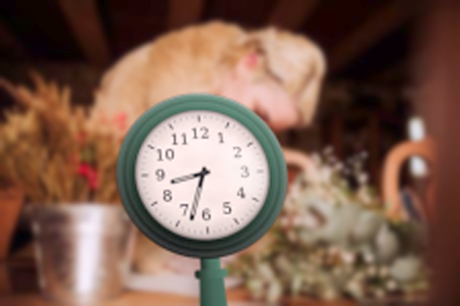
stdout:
{"hour": 8, "minute": 33}
